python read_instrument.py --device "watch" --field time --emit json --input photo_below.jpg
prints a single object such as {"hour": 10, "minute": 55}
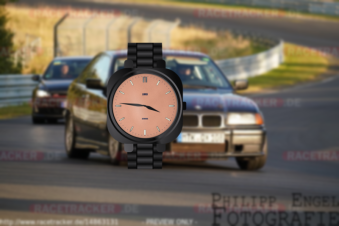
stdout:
{"hour": 3, "minute": 46}
